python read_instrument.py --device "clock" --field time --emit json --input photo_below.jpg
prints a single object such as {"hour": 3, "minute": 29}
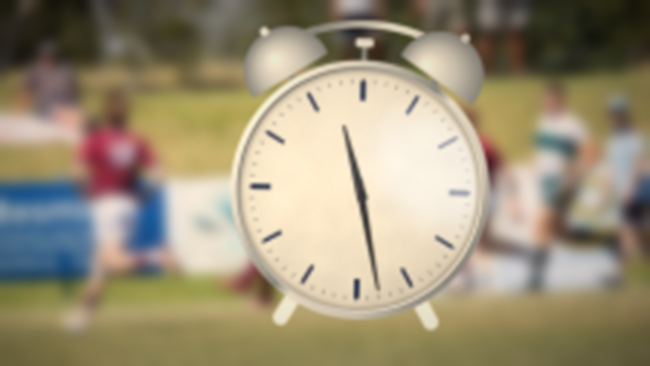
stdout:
{"hour": 11, "minute": 28}
